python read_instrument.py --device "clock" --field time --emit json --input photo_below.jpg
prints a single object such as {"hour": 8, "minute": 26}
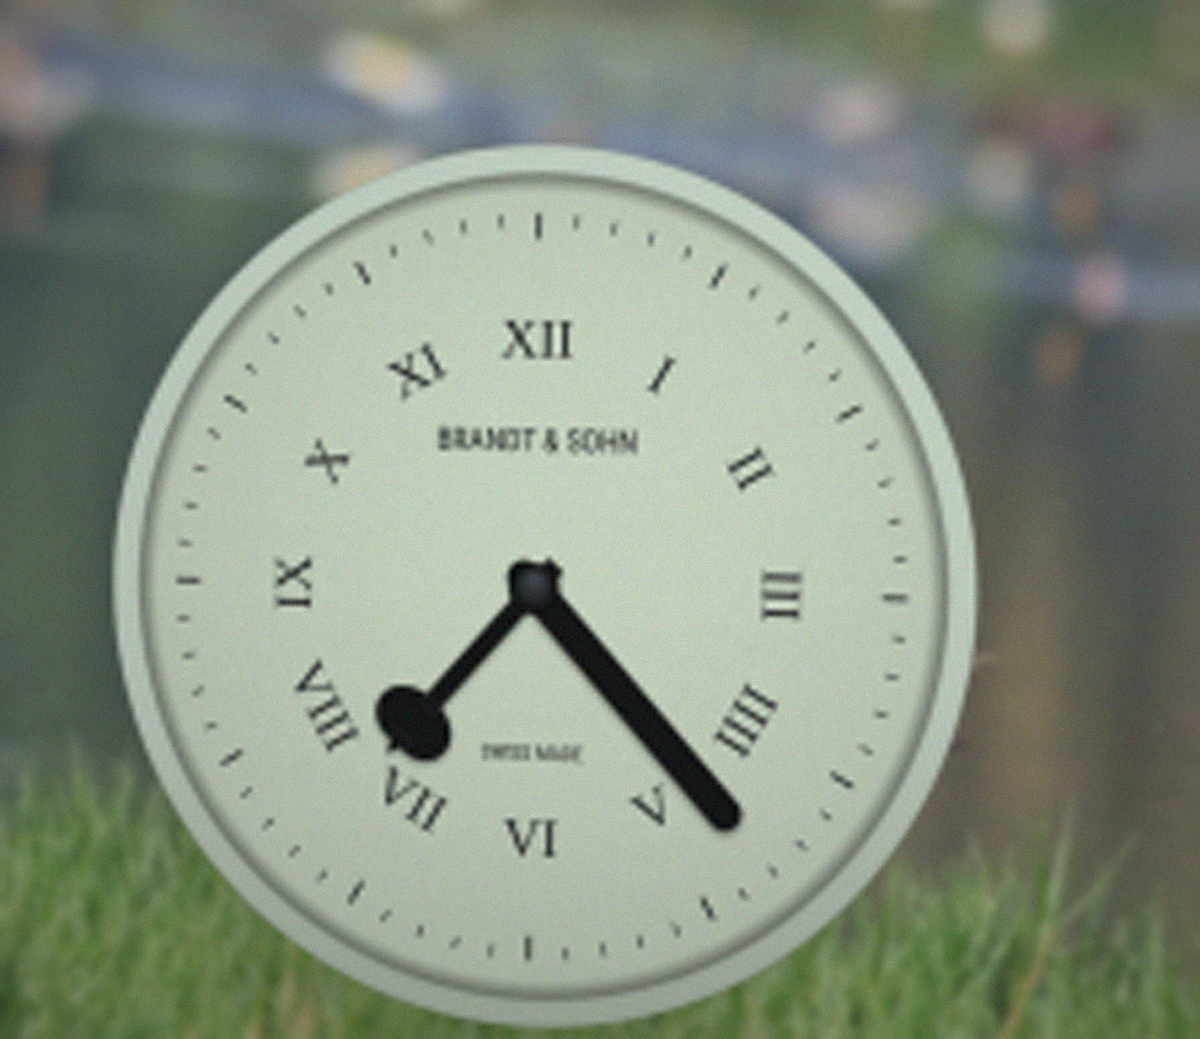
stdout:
{"hour": 7, "minute": 23}
